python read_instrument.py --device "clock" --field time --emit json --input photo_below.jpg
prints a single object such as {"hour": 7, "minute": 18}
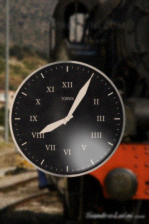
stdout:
{"hour": 8, "minute": 5}
